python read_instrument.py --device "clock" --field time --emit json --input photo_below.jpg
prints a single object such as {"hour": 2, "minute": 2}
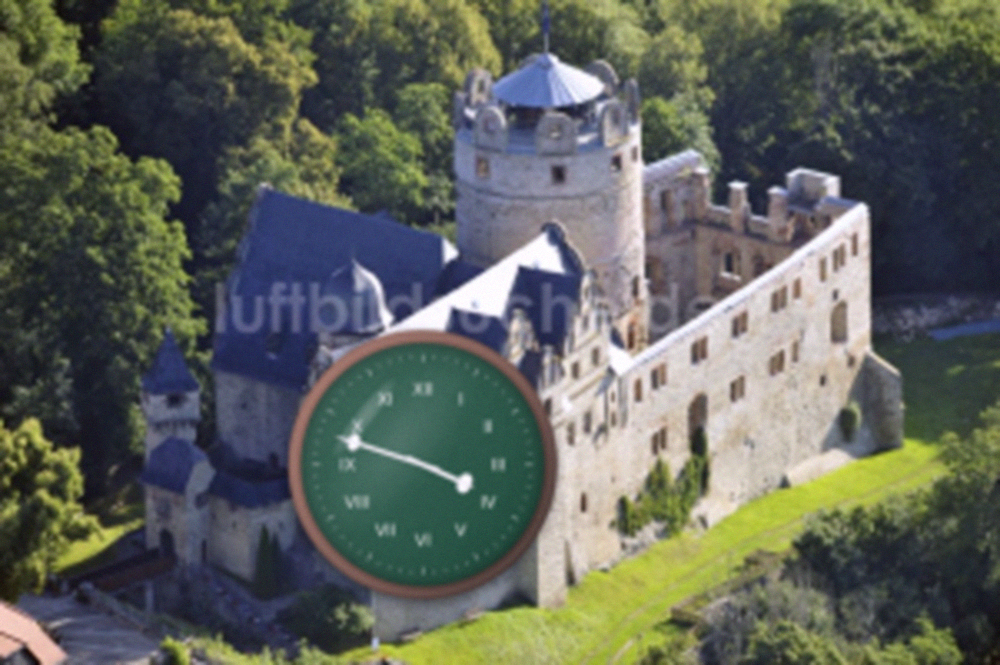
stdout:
{"hour": 3, "minute": 48}
